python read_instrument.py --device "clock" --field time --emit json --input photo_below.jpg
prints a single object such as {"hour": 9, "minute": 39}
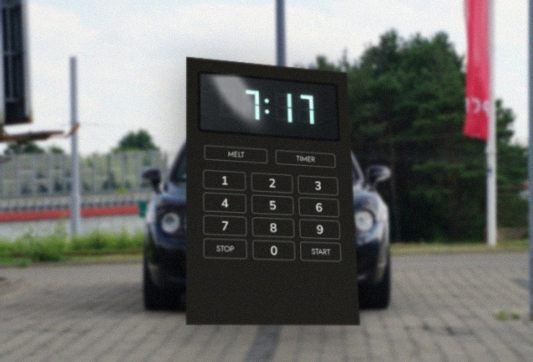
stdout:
{"hour": 7, "minute": 17}
